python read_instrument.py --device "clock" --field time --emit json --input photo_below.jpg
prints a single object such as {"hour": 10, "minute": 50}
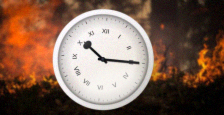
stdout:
{"hour": 10, "minute": 15}
